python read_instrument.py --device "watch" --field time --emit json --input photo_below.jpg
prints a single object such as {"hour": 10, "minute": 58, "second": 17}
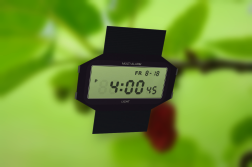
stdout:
{"hour": 4, "minute": 0, "second": 45}
